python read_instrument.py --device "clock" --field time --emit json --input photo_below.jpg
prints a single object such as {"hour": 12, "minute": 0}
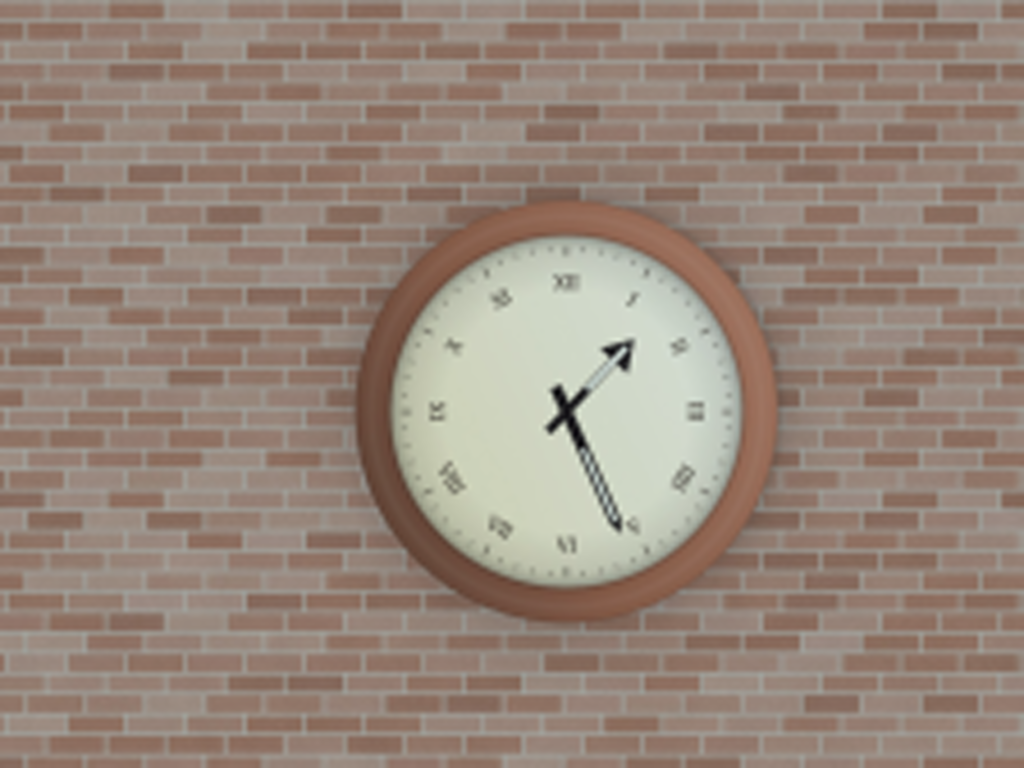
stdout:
{"hour": 1, "minute": 26}
